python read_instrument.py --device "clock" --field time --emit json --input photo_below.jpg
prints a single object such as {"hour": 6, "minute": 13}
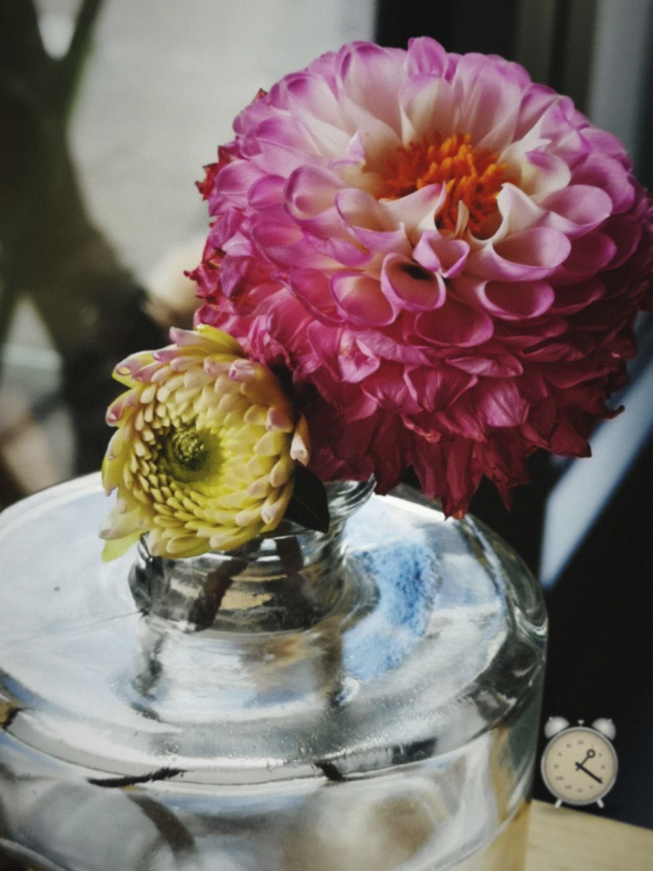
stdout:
{"hour": 1, "minute": 21}
